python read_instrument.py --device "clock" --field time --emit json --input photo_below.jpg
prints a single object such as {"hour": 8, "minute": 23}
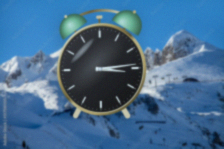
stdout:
{"hour": 3, "minute": 14}
